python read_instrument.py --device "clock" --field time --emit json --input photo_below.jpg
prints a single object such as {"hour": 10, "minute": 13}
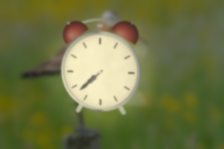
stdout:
{"hour": 7, "minute": 38}
